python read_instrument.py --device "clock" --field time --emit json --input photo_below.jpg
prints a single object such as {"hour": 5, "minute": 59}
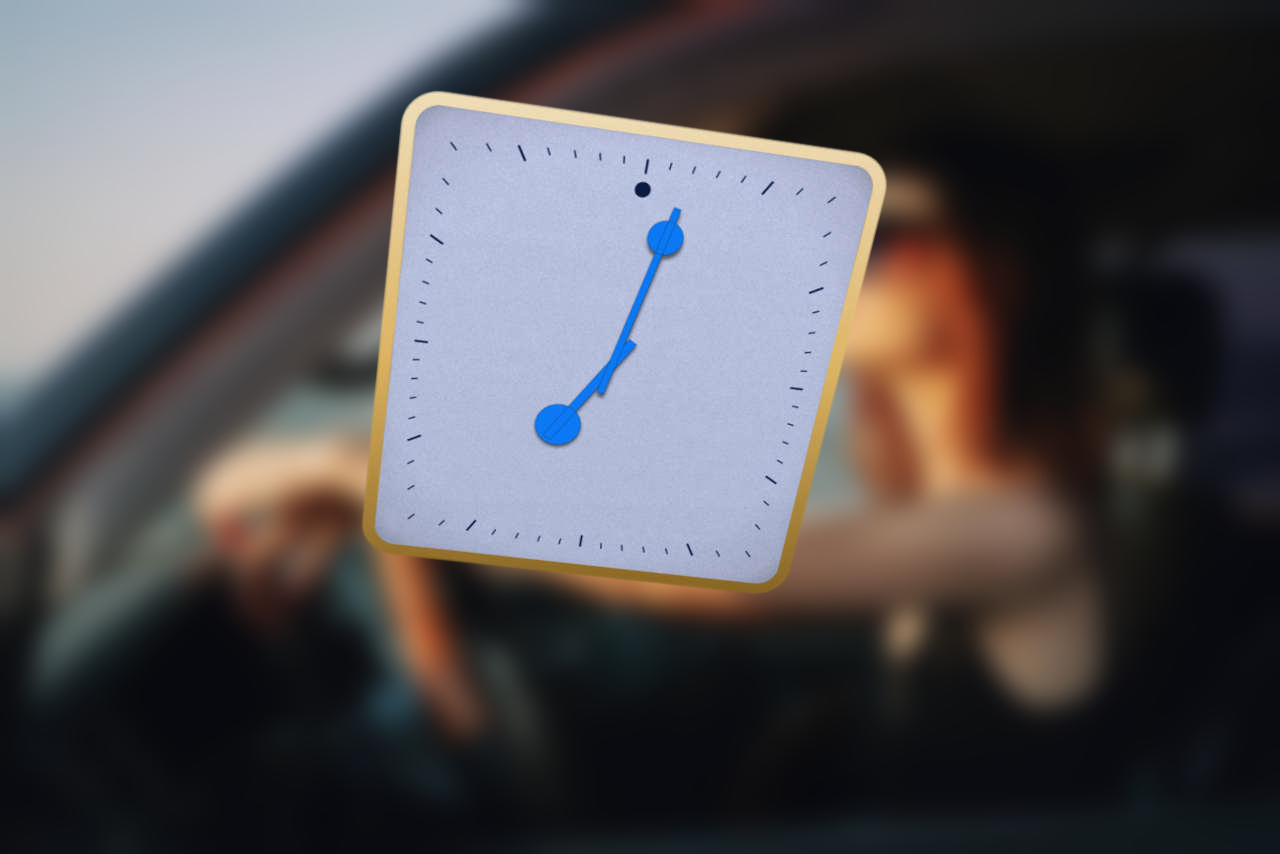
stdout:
{"hour": 7, "minute": 2}
